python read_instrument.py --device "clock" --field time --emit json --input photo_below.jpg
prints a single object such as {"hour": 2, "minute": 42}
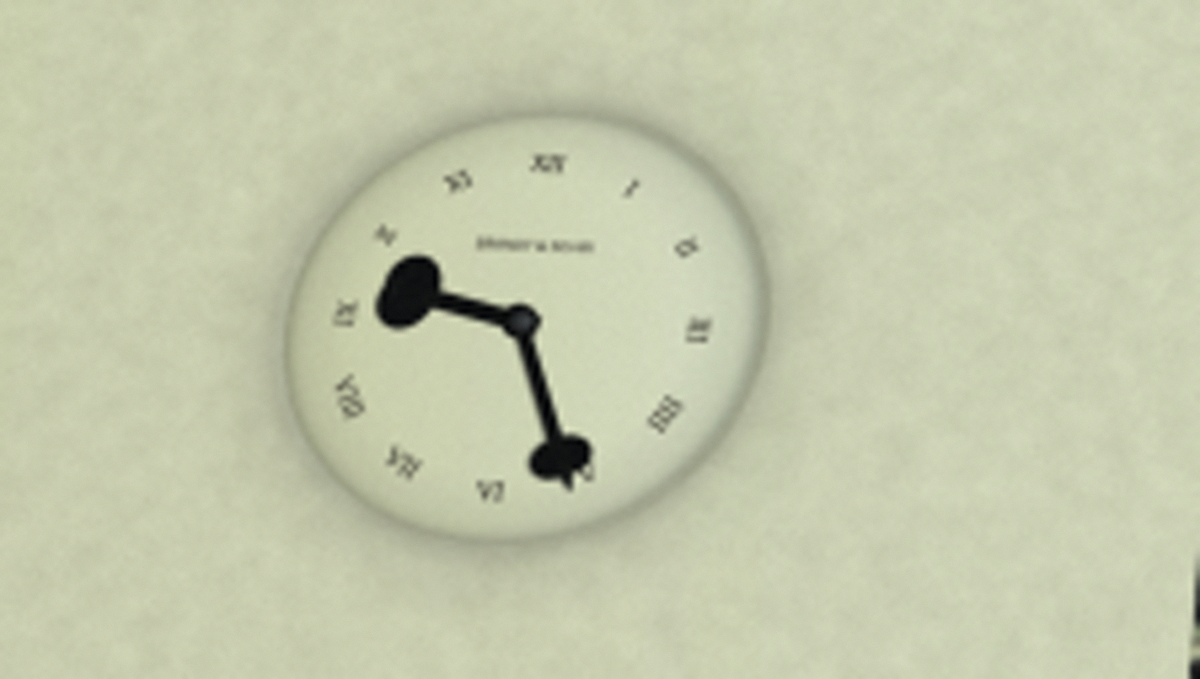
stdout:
{"hour": 9, "minute": 26}
